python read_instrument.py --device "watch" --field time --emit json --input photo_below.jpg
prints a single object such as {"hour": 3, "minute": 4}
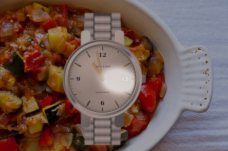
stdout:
{"hour": 10, "minute": 58}
